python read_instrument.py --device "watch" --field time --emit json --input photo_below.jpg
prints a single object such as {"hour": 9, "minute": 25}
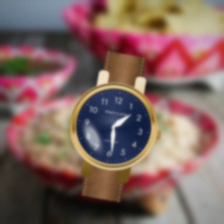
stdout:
{"hour": 1, "minute": 29}
